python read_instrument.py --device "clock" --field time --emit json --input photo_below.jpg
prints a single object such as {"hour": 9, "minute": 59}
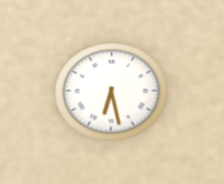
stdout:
{"hour": 6, "minute": 28}
